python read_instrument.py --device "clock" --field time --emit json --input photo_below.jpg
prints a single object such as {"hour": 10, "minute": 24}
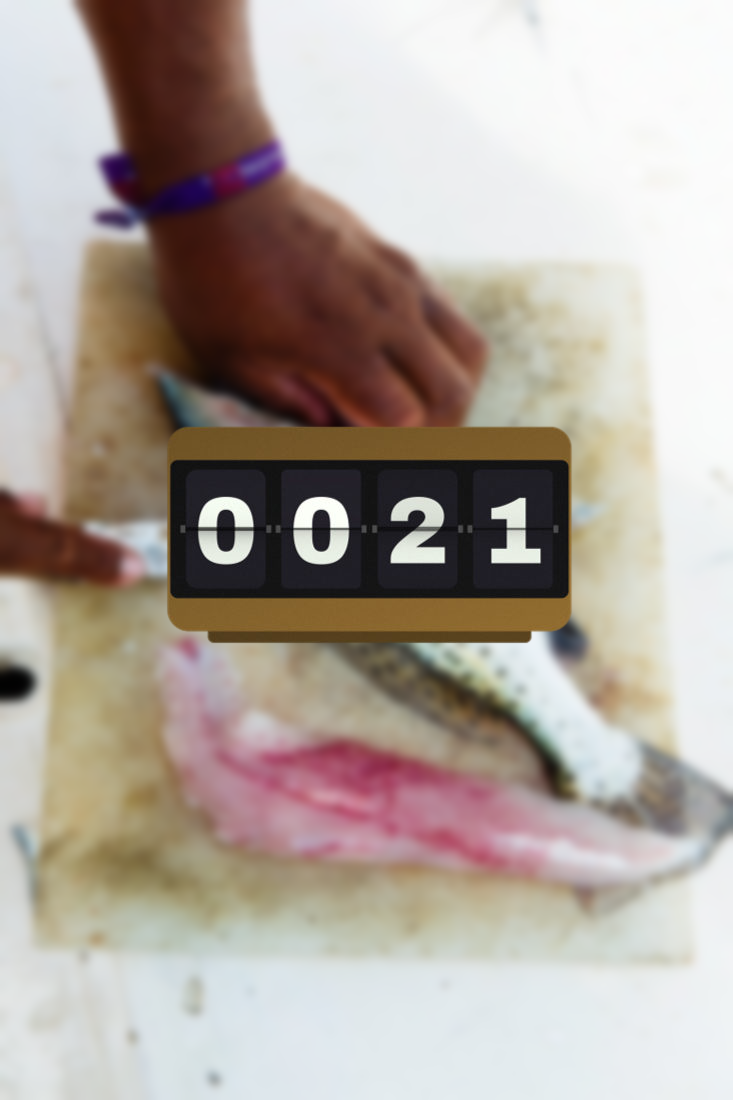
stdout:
{"hour": 0, "minute": 21}
